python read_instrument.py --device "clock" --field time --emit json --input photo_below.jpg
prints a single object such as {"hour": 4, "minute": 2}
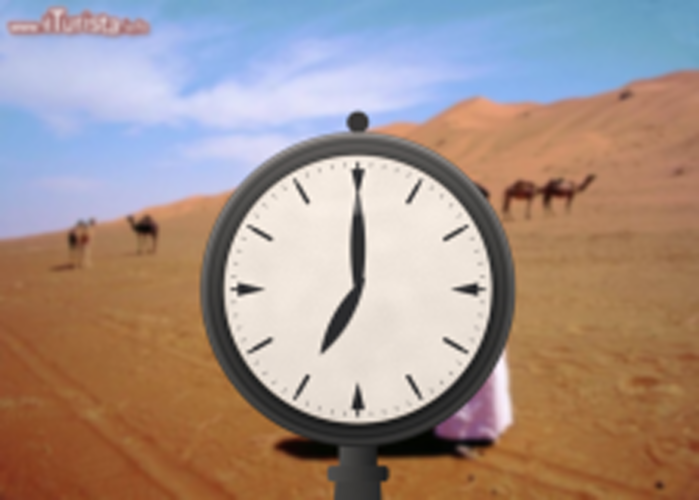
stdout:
{"hour": 7, "minute": 0}
